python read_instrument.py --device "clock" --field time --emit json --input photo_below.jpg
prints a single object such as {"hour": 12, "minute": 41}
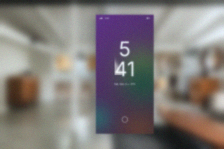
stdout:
{"hour": 5, "minute": 41}
